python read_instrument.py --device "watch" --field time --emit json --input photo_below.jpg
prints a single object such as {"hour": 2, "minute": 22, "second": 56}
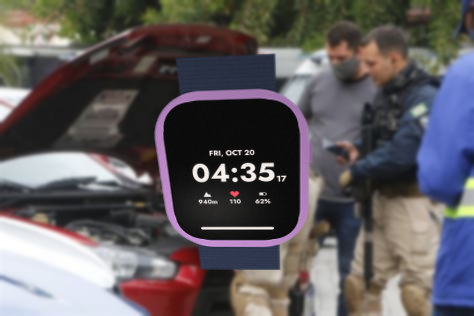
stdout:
{"hour": 4, "minute": 35, "second": 17}
